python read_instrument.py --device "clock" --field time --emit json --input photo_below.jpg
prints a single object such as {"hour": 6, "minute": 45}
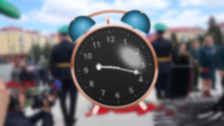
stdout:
{"hour": 9, "minute": 18}
